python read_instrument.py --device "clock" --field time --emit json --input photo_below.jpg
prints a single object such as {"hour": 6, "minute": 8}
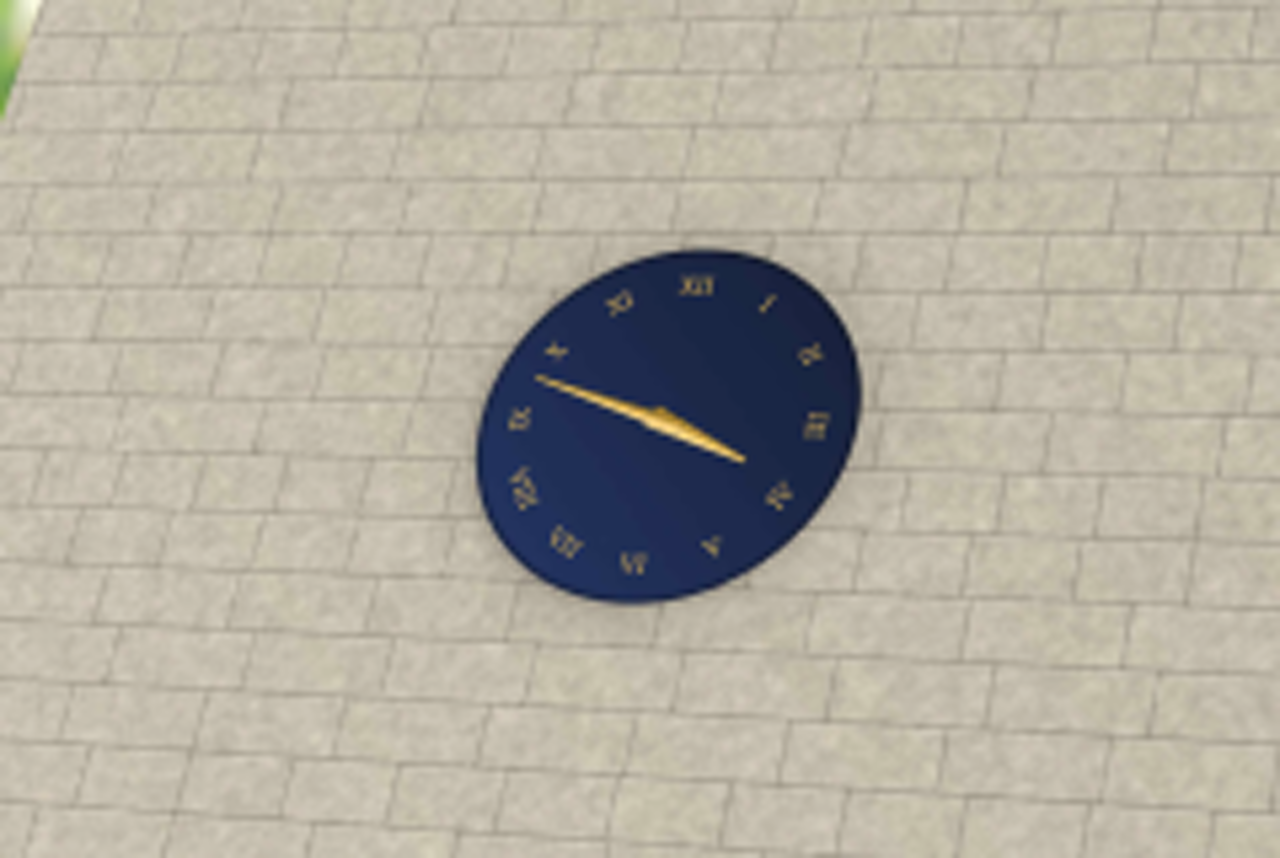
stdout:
{"hour": 3, "minute": 48}
